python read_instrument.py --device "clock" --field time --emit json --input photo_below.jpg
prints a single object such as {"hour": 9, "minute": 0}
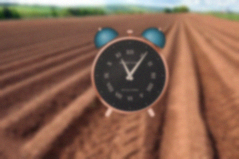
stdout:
{"hour": 11, "minute": 6}
